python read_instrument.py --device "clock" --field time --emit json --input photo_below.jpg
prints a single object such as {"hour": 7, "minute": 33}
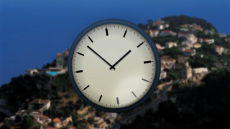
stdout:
{"hour": 1, "minute": 53}
